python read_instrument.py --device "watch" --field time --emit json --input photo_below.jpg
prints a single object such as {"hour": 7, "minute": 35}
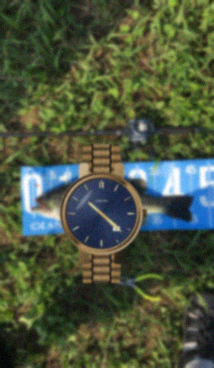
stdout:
{"hour": 10, "minute": 22}
